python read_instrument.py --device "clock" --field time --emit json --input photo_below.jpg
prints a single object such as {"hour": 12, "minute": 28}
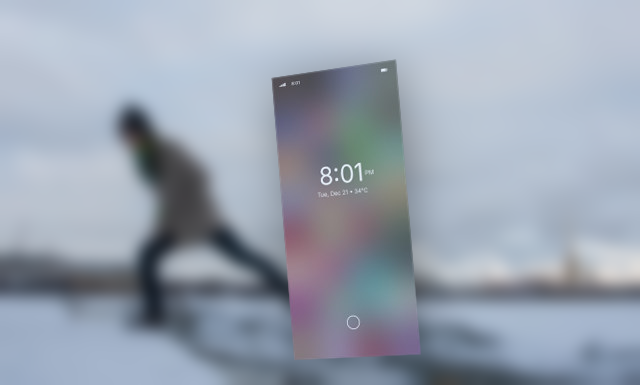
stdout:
{"hour": 8, "minute": 1}
